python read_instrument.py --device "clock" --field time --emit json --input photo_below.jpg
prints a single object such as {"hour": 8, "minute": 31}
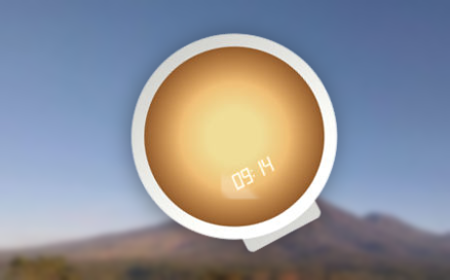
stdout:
{"hour": 9, "minute": 14}
